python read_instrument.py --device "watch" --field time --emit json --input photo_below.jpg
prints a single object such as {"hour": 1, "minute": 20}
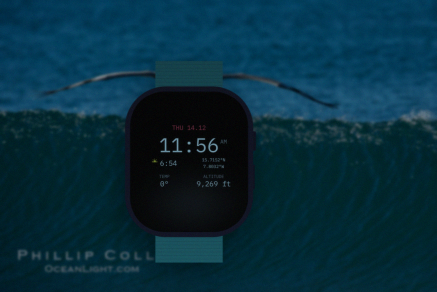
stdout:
{"hour": 11, "minute": 56}
